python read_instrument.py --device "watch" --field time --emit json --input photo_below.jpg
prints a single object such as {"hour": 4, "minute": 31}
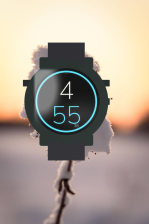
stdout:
{"hour": 4, "minute": 55}
